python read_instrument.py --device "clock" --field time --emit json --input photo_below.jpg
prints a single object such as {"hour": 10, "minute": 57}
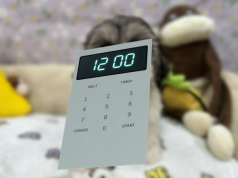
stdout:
{"hour": 12, "minute": 0}
